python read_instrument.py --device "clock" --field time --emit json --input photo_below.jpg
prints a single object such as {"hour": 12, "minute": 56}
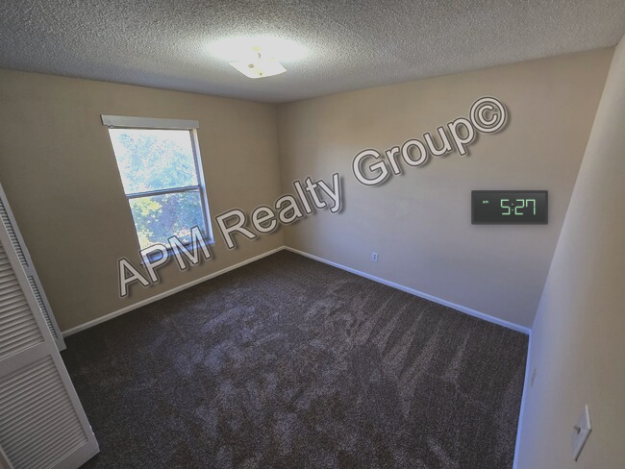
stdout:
{"hour": 5, "minute": 27}
